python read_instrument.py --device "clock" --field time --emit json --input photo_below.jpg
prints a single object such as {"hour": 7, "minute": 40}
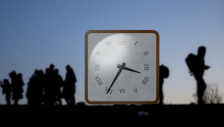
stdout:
{"hour": 3, "minute": 35}
